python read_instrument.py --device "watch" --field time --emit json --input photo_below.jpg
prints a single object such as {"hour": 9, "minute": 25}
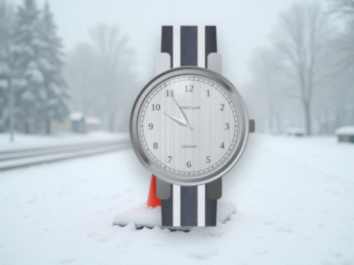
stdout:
{"hour": 9, "minute": 55}
